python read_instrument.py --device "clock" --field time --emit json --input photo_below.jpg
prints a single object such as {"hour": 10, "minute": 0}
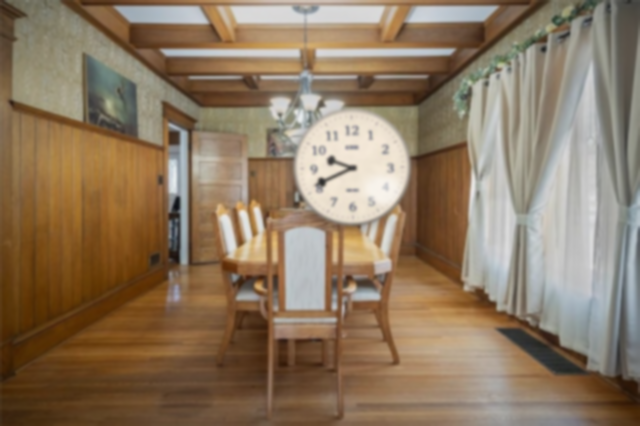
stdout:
{"hour": 9, "minute": 41}
